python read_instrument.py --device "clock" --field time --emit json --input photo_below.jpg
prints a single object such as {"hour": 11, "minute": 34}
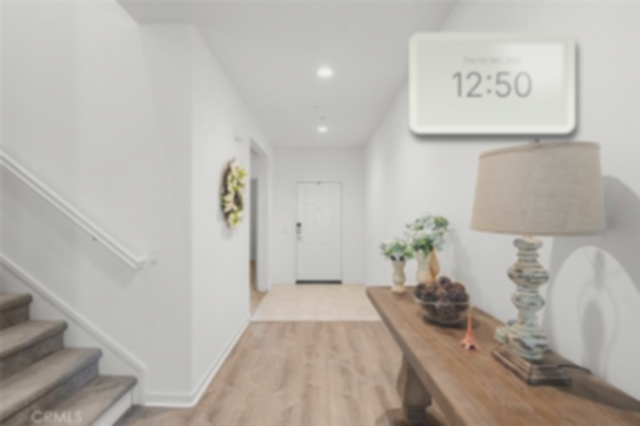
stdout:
{"hour": 12, "minute": 50}
